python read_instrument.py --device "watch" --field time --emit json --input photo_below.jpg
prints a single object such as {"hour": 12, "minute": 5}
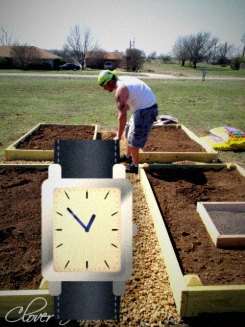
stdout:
{"hour": 12, "minute": 53}
